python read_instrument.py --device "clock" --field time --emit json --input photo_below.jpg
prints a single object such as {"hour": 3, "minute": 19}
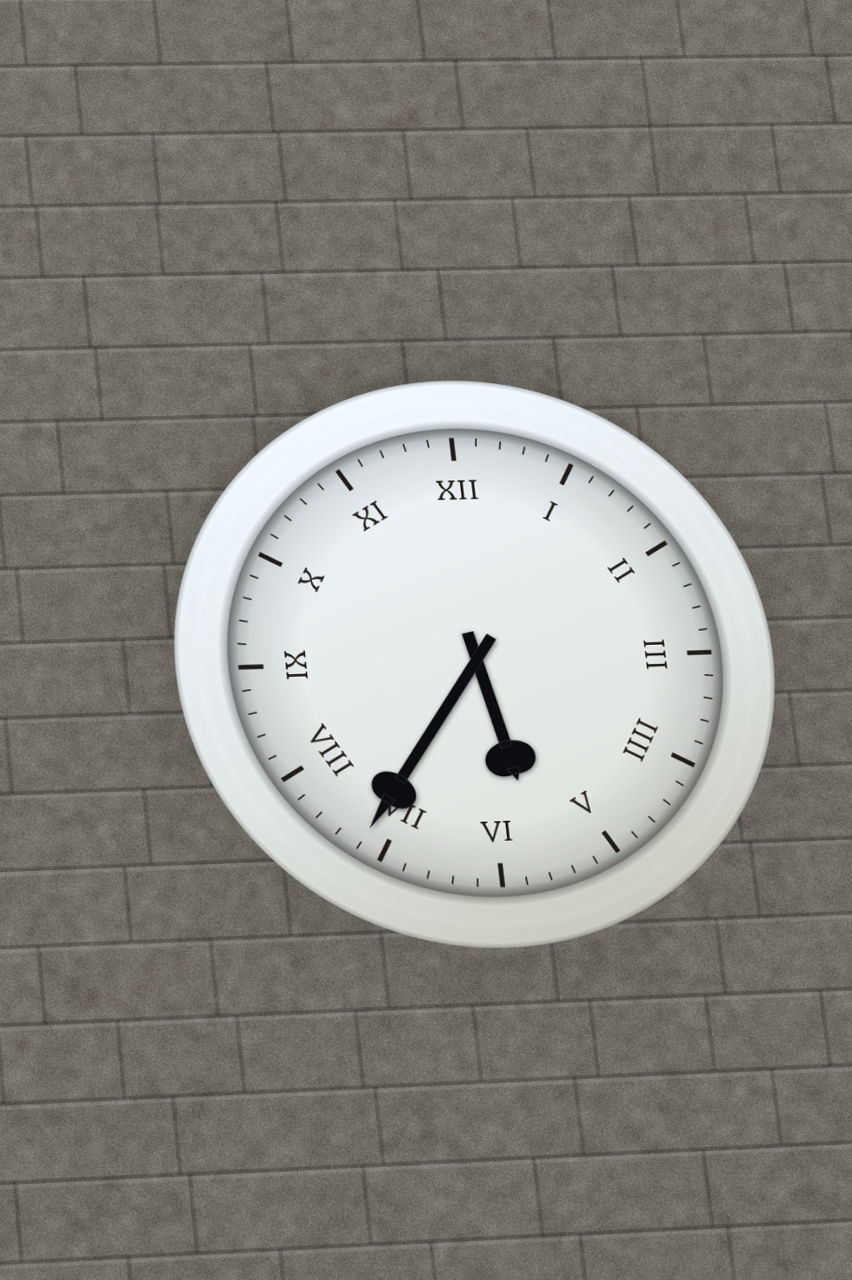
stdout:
{"hour": 5, "minute": 36}
